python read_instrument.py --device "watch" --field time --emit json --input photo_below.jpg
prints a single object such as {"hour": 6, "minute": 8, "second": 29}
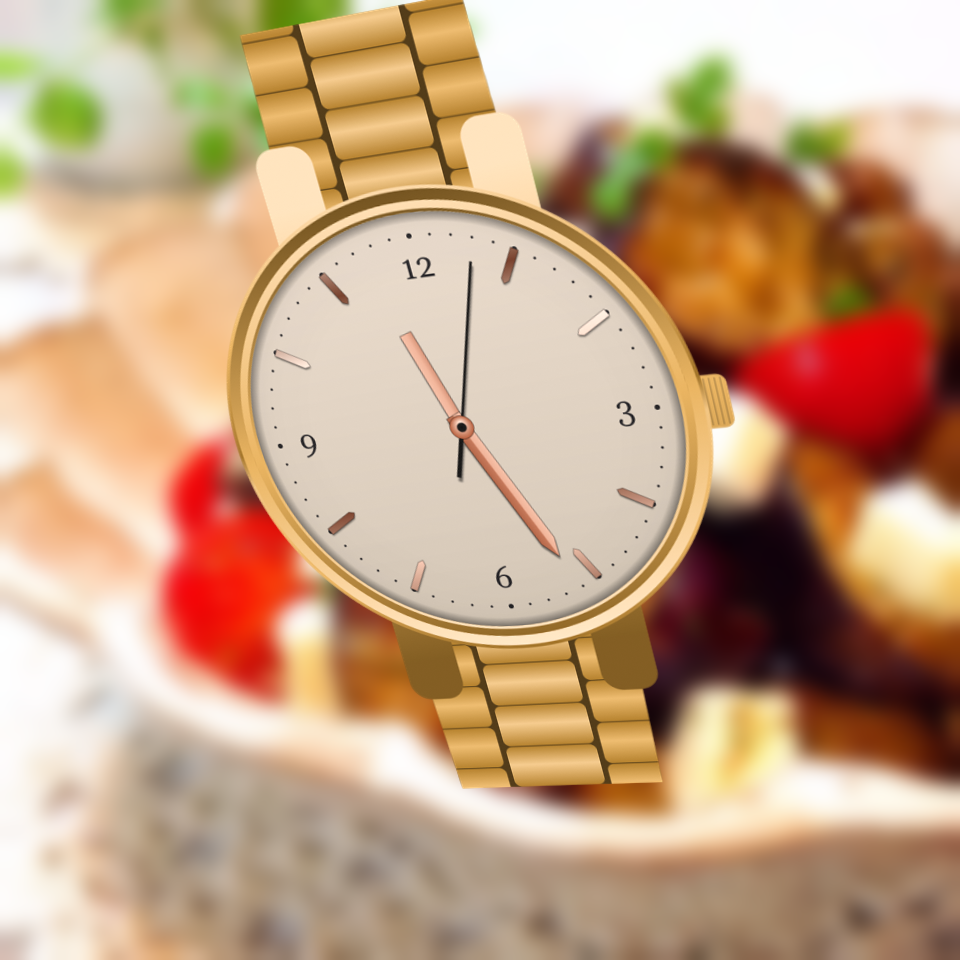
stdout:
{"hour": 11, "minute": 26, "second": 3}
